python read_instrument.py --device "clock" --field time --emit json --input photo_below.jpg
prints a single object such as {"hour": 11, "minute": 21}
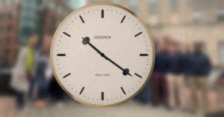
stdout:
{"hour": 10, "minute": 21}
